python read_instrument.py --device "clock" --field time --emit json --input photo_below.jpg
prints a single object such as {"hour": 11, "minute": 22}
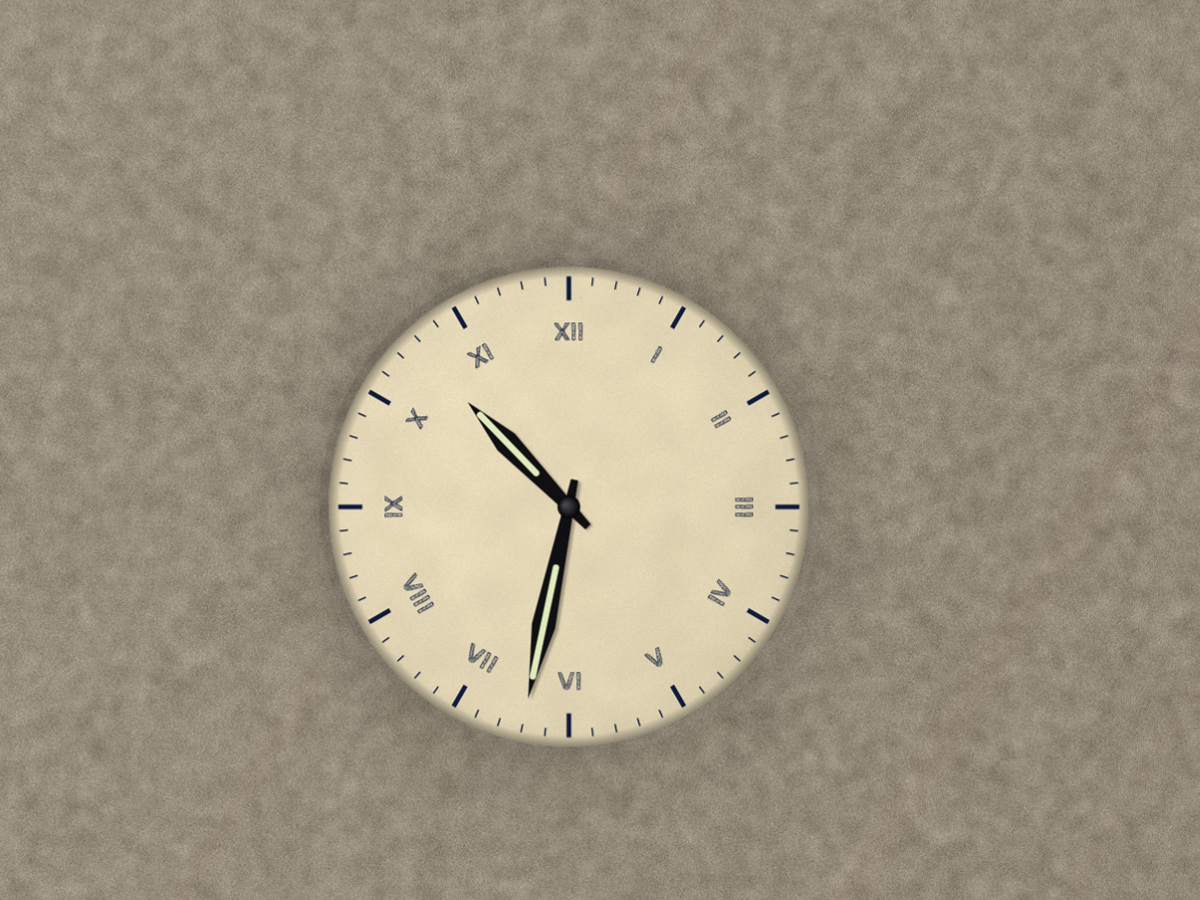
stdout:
{"hour": 10, "minute": 32}
